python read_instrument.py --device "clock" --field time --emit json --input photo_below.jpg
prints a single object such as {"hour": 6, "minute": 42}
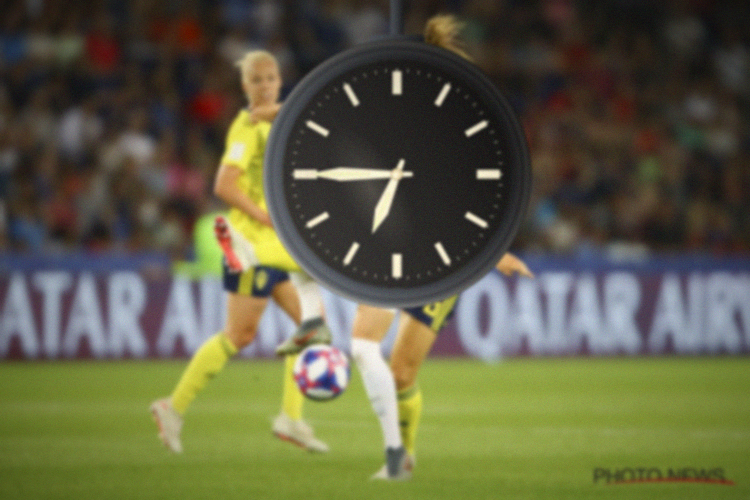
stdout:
{"hour": 6, "minute": 45}
